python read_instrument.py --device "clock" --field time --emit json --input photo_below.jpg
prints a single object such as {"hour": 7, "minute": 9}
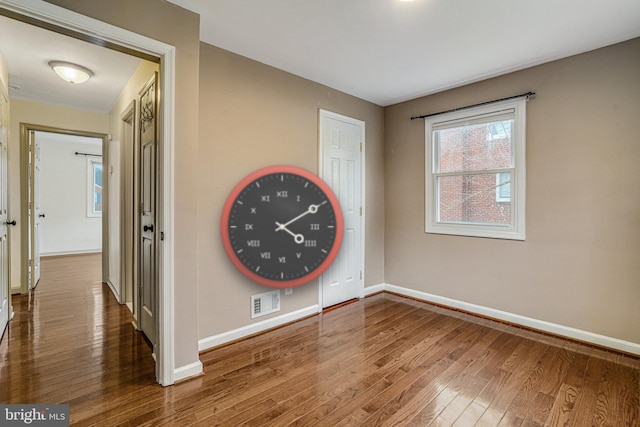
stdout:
{"hour": 4, "minute": 10}
